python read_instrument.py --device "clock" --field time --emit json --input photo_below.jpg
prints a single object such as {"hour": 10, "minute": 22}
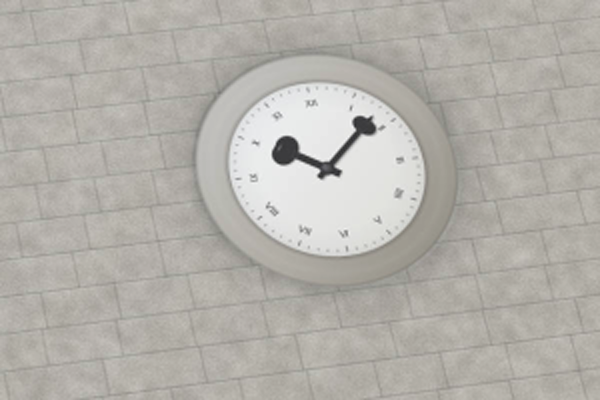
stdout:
{"hour": 10, "minute": 8}
